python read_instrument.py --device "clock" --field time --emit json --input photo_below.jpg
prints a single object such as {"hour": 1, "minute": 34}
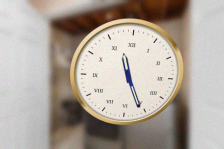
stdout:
{"hour": 11, "minute": 26}
